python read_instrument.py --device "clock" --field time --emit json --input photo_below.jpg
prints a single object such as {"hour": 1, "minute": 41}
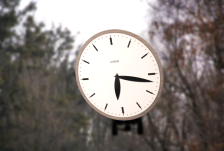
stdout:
{"hour": 6, "minute": 17}
